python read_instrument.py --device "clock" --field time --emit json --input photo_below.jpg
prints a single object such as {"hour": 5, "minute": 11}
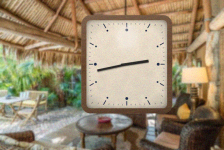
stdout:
{"hour": 2, "minute": 43}
